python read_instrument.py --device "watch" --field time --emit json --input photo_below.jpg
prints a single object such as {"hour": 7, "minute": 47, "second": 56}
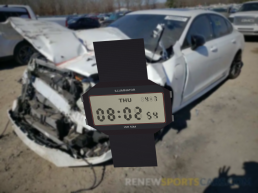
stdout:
{"hour": 8, "minute": 2, "second": 54}
